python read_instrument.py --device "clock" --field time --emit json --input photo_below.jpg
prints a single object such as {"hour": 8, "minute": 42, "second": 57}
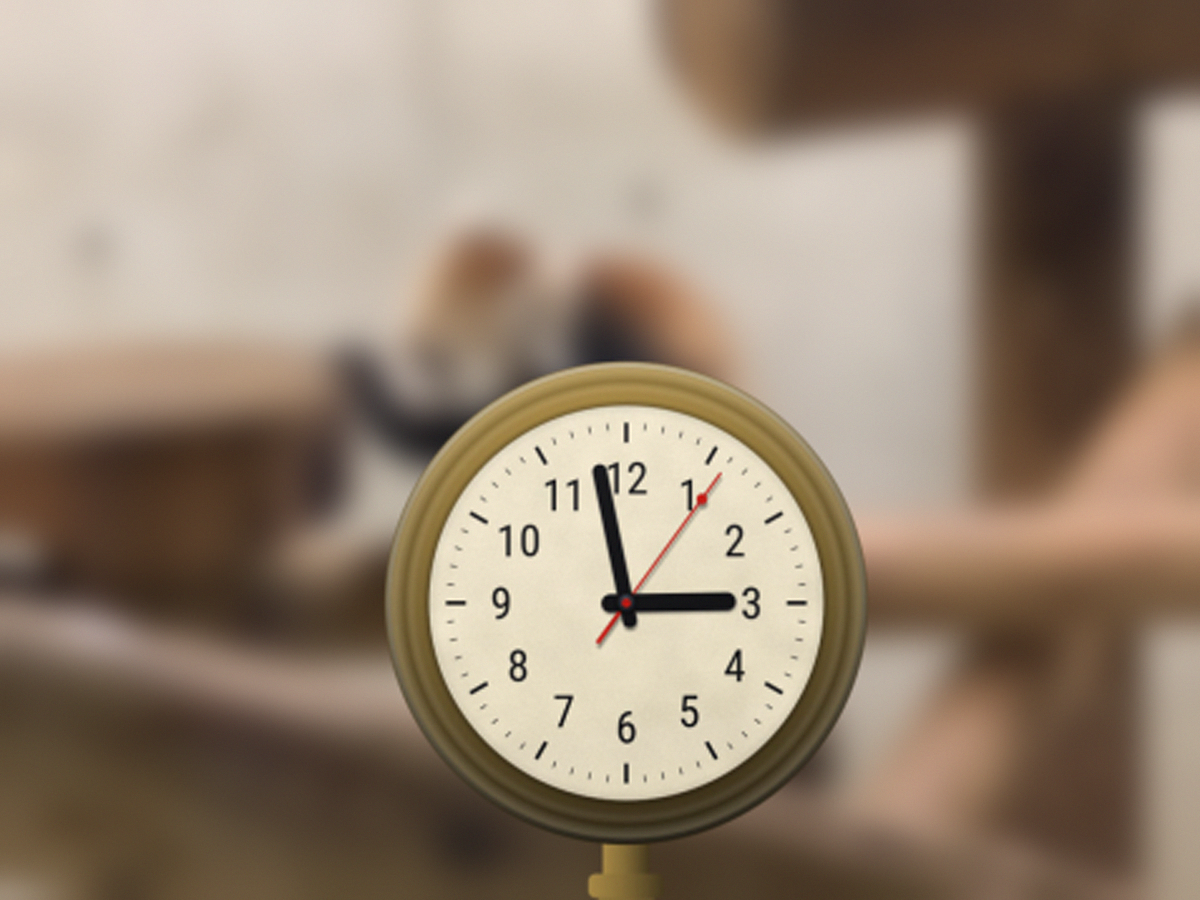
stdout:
{"hour": 2, "minute": 58, "second": 6}
